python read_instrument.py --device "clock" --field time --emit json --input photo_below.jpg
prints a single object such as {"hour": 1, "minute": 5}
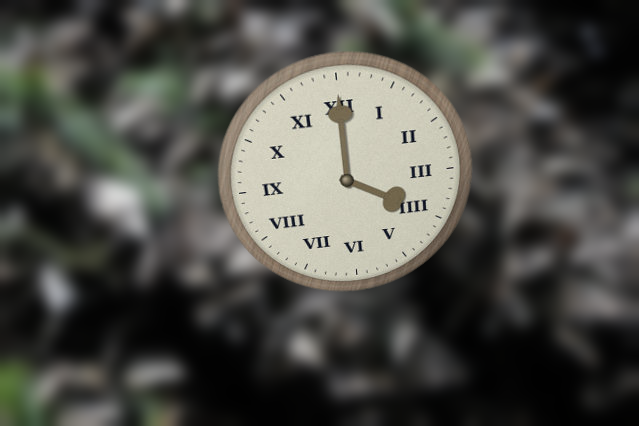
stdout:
{"hour": 4, "minute": 0}
